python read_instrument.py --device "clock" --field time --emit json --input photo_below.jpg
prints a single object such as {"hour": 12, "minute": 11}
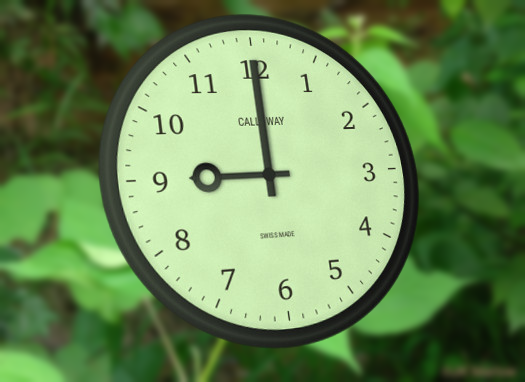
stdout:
{"hour": 9, "minute": 0}
